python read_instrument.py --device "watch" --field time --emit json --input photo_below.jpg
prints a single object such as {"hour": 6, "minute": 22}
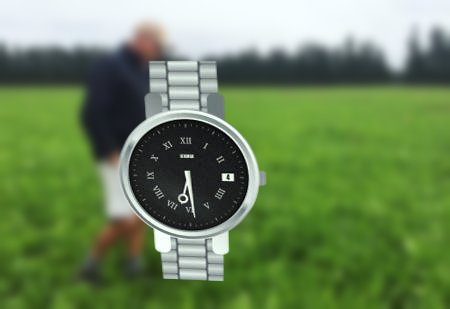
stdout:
{"hour": 6, "minute": 29}
